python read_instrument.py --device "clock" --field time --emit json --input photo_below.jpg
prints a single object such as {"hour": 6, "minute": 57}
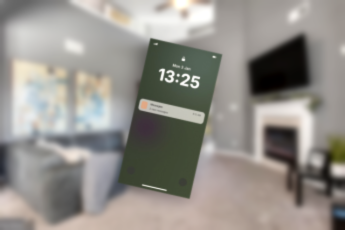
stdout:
{"hour": 13, "minute": 25}
